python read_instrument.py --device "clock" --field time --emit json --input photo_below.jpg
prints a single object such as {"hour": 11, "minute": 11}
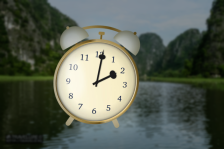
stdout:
{"hour": 2, "minute": 1}
